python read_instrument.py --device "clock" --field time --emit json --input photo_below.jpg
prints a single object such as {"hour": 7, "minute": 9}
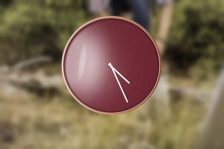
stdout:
{"hour": 4, "minute": 26}
